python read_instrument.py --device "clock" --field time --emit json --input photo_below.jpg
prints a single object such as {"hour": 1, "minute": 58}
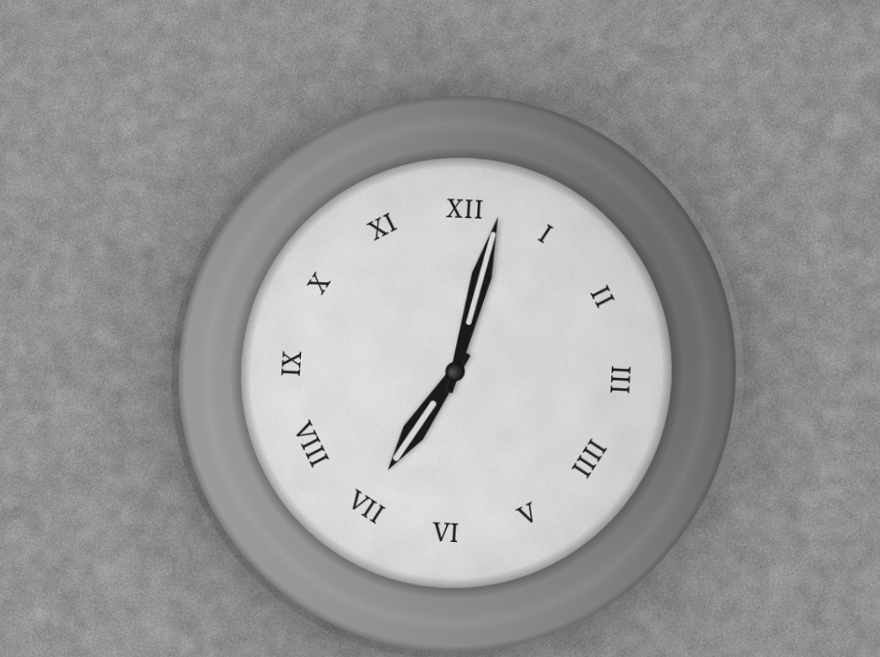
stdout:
{"hour": 7, "minute": 2}
